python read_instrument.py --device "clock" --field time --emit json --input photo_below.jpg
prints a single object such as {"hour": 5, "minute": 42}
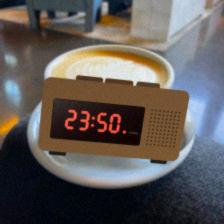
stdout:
{"hour": 23, "minute": 50}
